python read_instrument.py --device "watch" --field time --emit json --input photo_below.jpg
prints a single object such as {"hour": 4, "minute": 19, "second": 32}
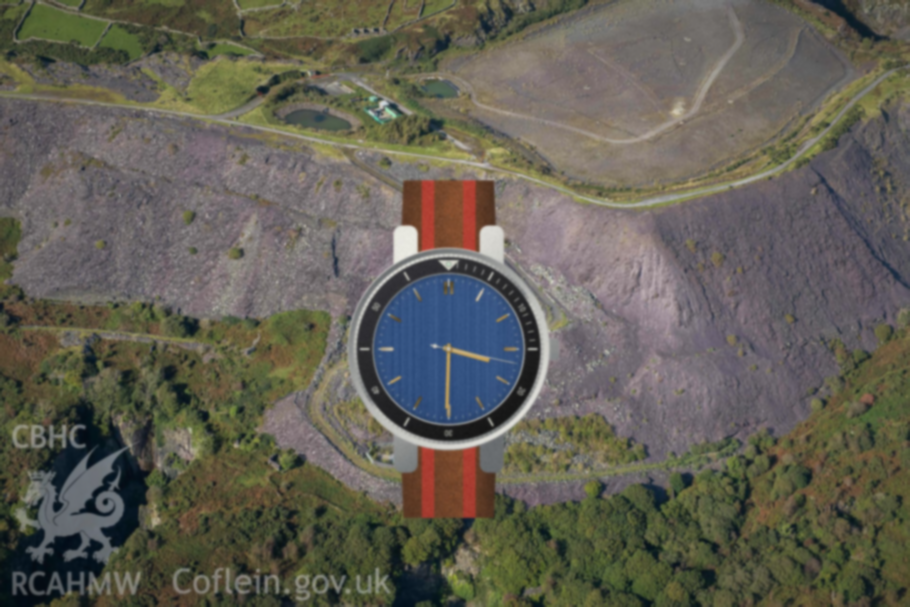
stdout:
{"hour": 3, "minute": 30, "second": 17}
